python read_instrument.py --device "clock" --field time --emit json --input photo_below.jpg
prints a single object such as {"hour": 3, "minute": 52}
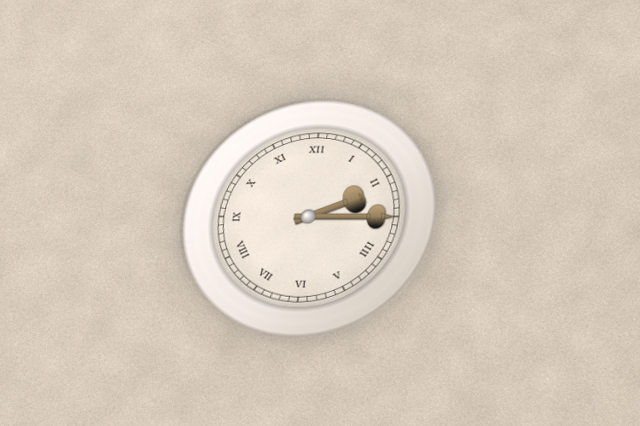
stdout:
{"hour": 2, "minute": 15}
